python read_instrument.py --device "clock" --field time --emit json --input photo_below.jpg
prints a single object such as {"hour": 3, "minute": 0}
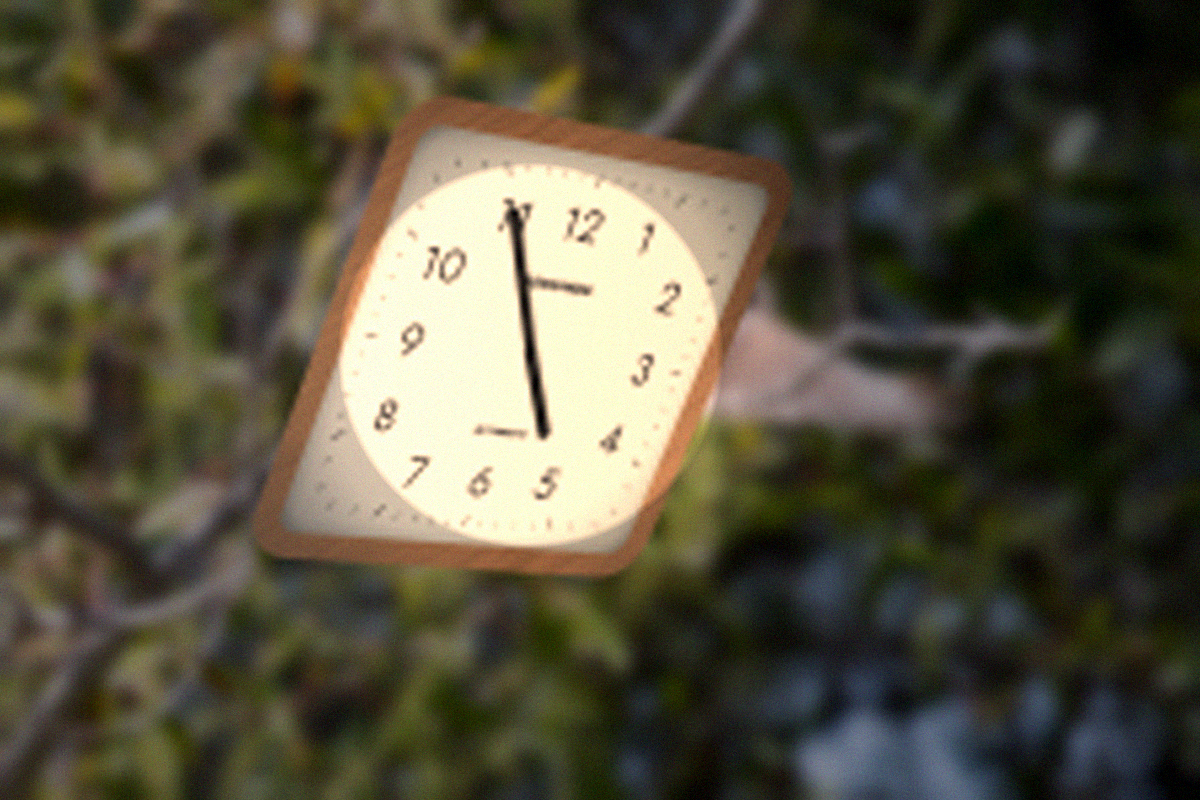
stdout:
{"hour": 4, "minute": 55}
